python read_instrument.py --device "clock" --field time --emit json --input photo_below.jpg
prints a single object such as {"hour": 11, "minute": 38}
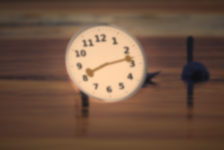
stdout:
{"hour": 8, "minute": 13}
